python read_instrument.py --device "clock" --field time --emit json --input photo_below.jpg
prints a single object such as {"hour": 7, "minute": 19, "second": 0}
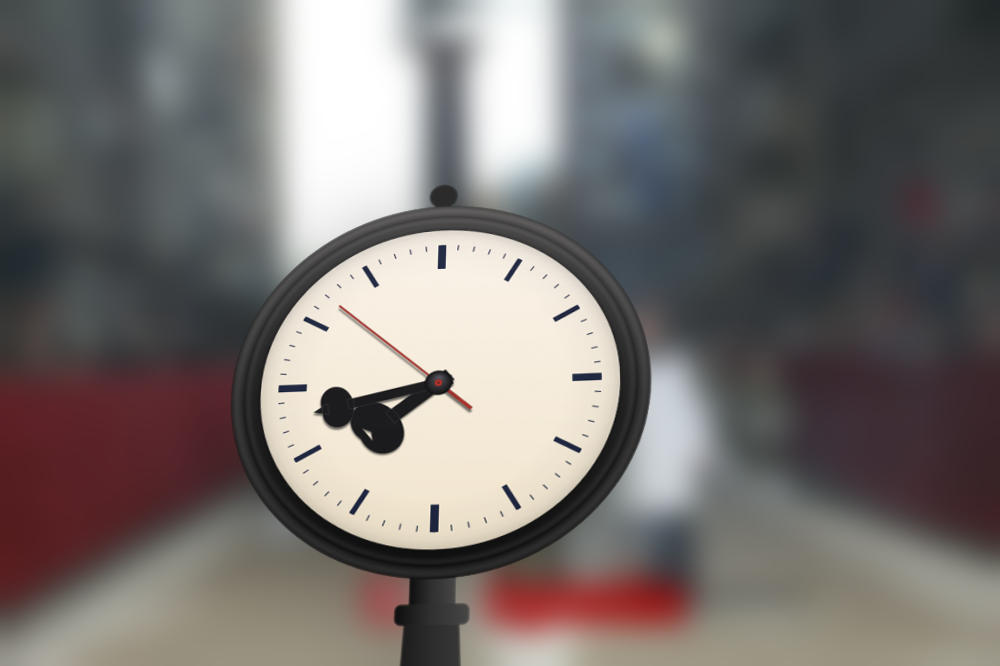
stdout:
{"hour": 7, "minute": 42, "second": 52}
